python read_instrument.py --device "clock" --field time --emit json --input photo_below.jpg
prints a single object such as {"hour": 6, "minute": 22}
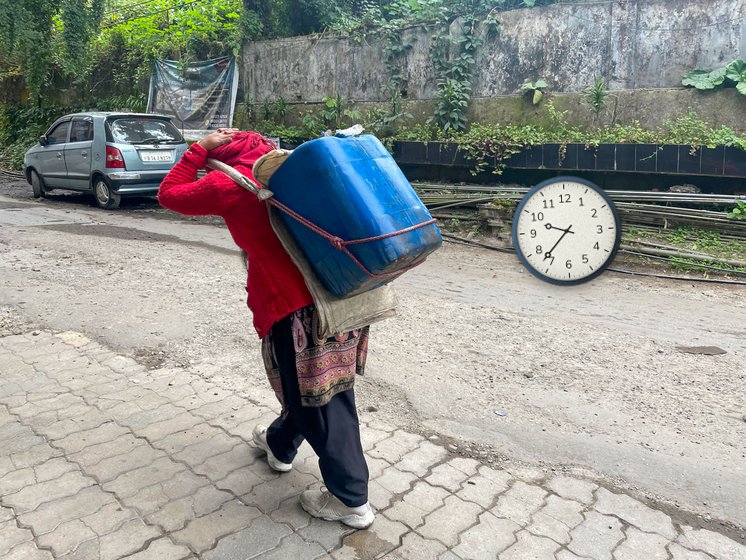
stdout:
{"hour": 9, "minute": 37}
